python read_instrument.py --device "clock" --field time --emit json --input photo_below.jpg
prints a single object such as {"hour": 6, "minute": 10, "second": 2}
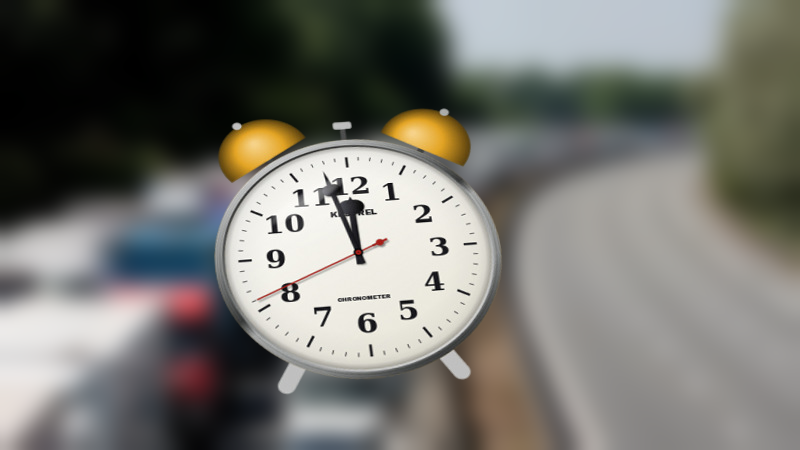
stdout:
{"hour": 11, "minute": 57, "second": 41}
